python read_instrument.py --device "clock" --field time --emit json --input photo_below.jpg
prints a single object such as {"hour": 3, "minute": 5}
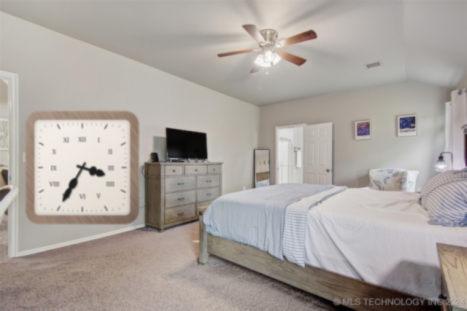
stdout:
{"hour": 3, "minute": 35}
